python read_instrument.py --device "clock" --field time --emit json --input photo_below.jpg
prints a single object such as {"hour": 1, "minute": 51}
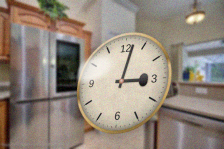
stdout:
{"hour": 3, "minute": 2}
